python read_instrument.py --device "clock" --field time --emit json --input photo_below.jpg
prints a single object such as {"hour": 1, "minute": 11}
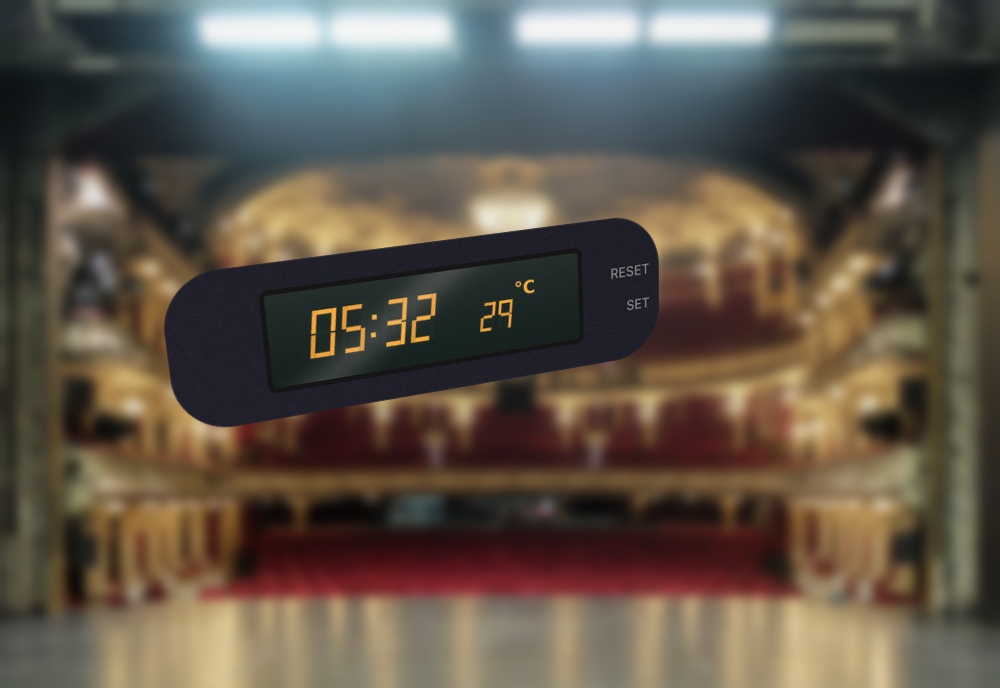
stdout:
{"hour": 5, "minute": 32}
